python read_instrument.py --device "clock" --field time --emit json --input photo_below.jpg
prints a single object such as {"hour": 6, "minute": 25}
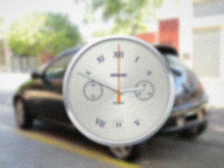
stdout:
{"hour": 2, "minute": 49}
